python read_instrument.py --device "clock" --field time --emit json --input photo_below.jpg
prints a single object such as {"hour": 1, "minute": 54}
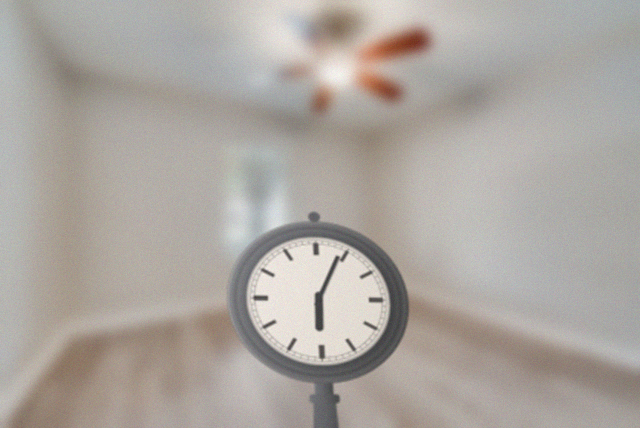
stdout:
{"hour": 6, "minute": 4}
